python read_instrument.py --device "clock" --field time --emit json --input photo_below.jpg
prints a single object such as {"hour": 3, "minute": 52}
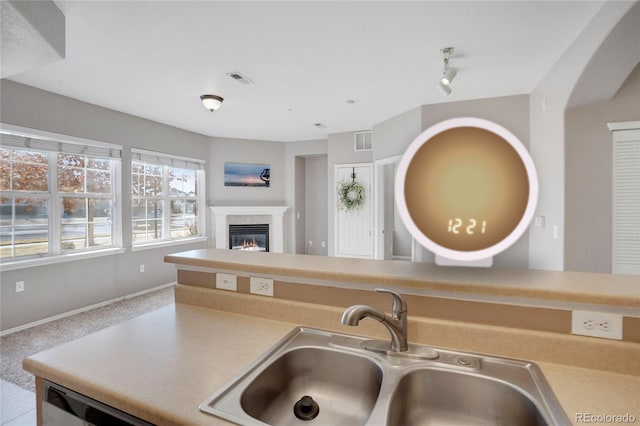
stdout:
{"hour": 12, "minute": 21}
